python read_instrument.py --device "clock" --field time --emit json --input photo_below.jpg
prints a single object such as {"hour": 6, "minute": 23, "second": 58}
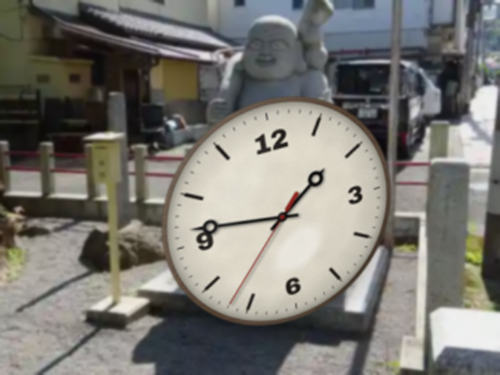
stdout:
{"hour": 1, "minute": 46, "second": 37}
